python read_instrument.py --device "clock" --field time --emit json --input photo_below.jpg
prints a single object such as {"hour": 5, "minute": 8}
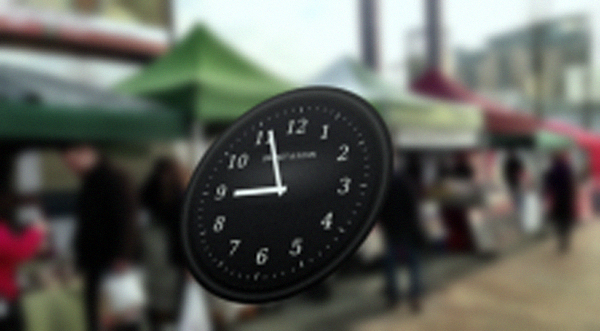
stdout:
{"hour": 8, "minute": 56}
